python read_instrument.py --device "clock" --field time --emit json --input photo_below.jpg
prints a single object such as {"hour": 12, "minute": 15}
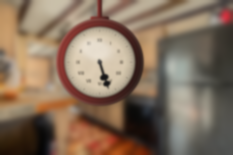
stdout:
{"hour": 5, "minute": 27}
